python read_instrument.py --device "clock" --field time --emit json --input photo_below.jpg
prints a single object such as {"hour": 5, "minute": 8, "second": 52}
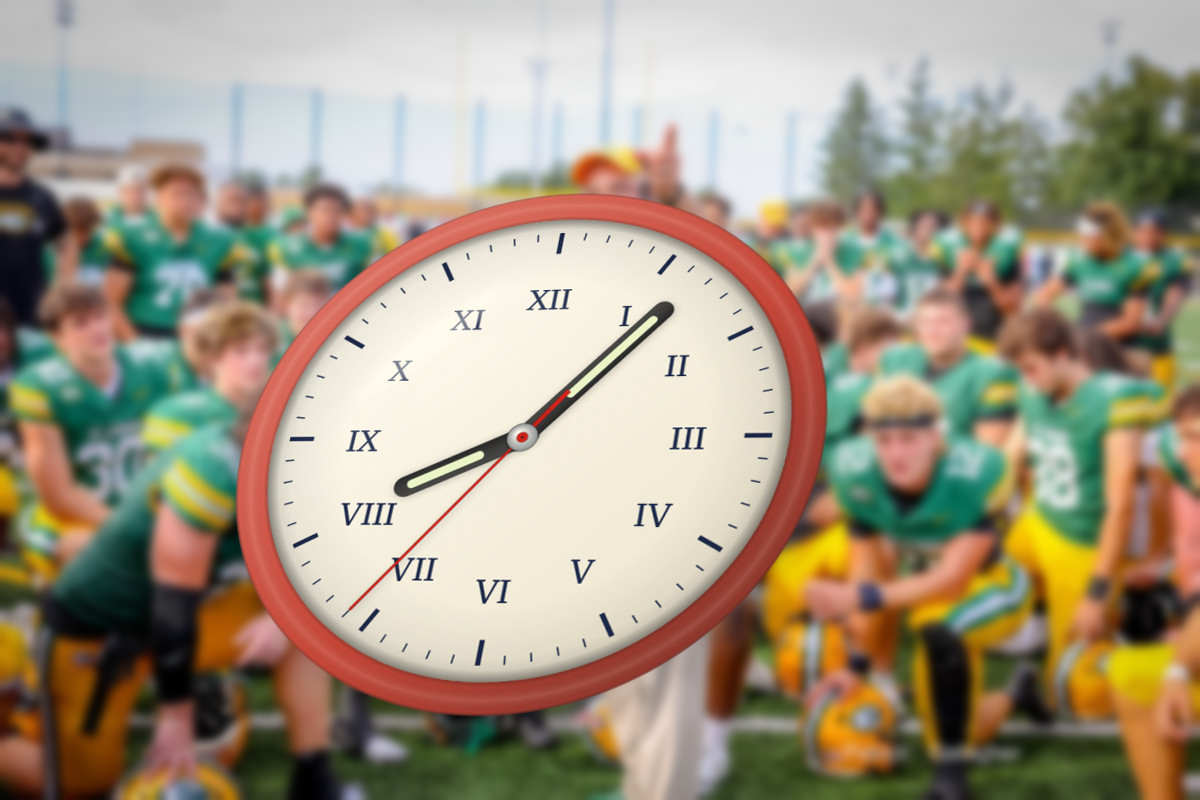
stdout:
{"hour": 8, "minute": 6, "second": 36}
